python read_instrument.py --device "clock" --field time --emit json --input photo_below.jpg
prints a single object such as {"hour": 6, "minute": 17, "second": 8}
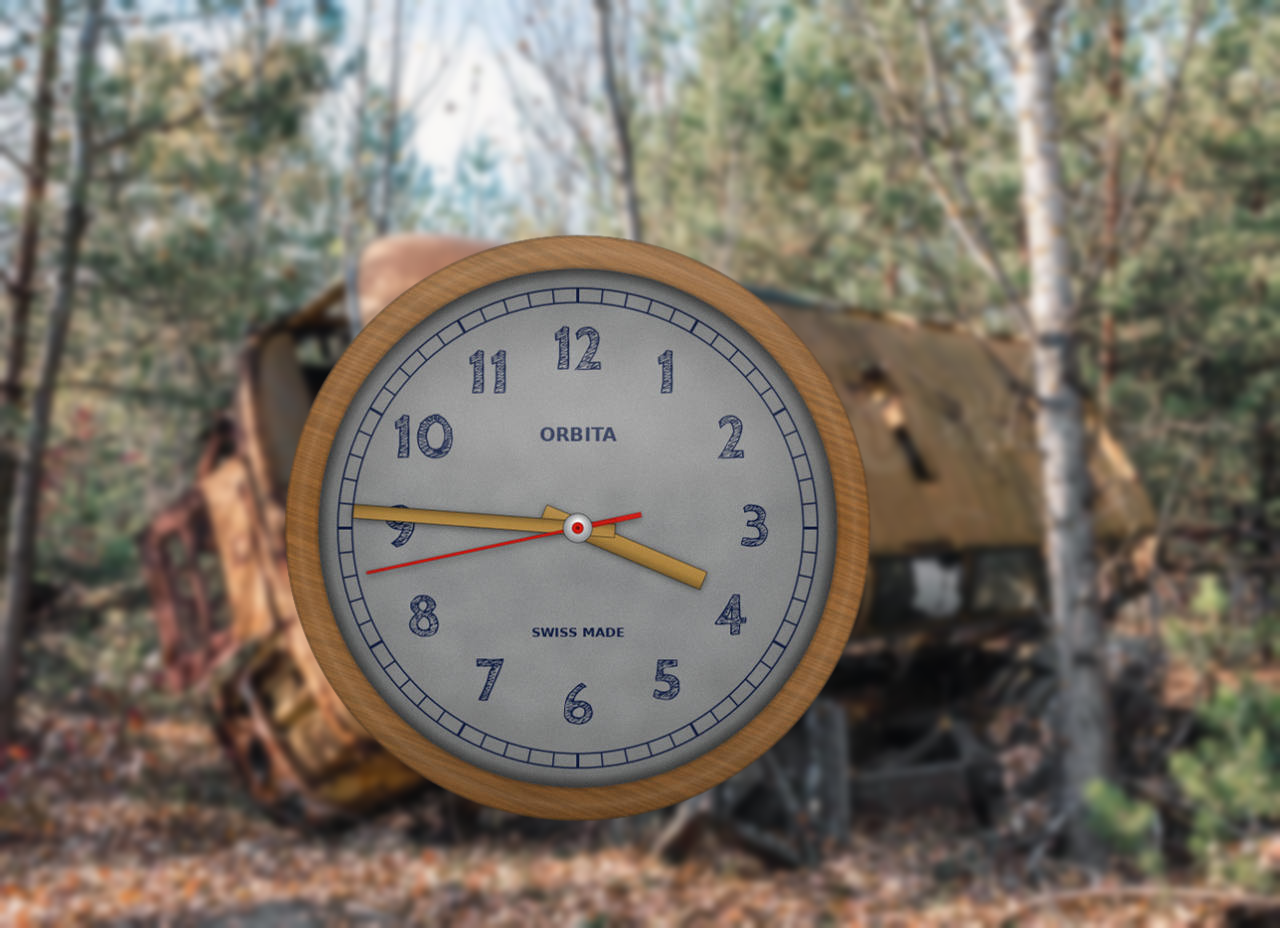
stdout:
{"hour": 3, "minute": 45, "second": 43}
